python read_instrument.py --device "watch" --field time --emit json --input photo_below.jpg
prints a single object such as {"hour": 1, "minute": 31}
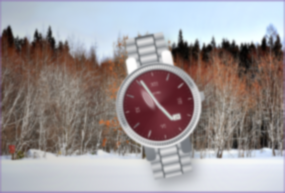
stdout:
{"hour": 4, "minute": 56}
